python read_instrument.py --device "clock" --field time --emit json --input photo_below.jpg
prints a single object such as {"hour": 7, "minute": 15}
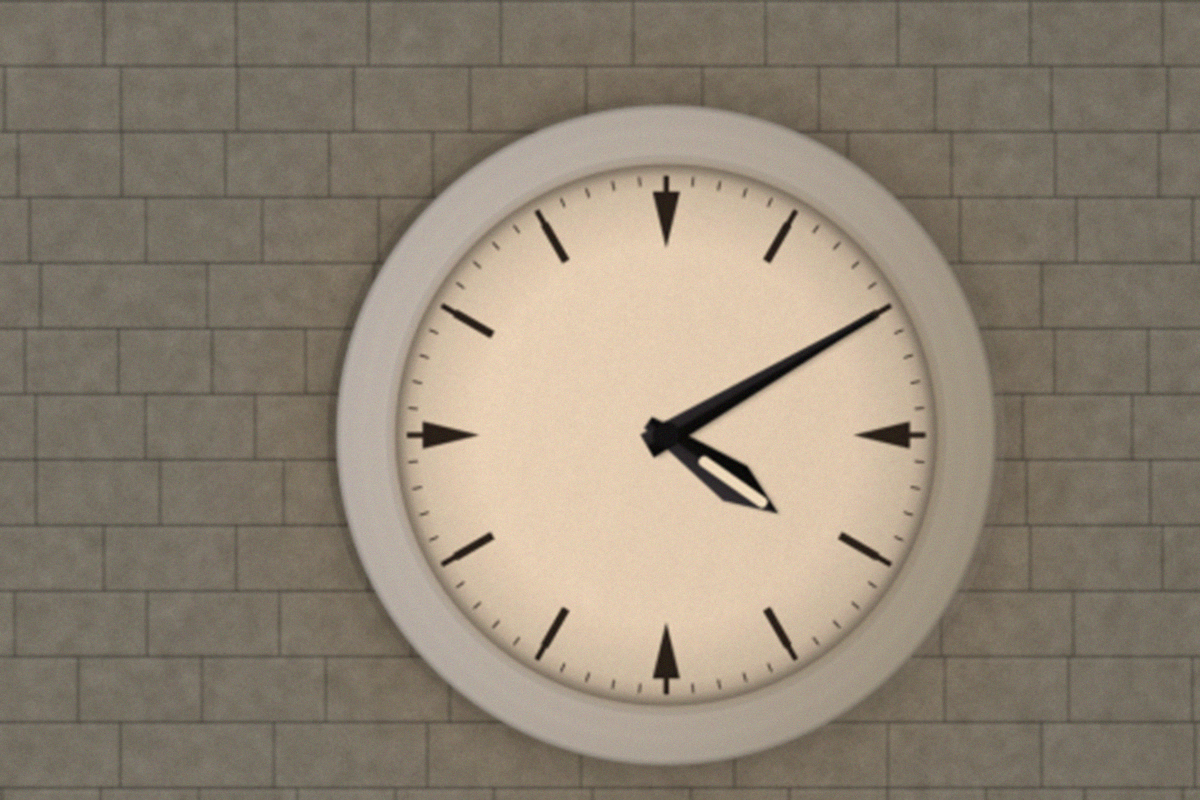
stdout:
{"hour": 4, "minute": 10}
